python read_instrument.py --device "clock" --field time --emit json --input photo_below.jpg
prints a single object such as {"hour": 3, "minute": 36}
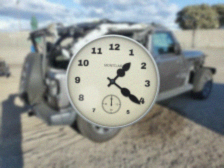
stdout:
{"hour": 1, "minute": 21}
